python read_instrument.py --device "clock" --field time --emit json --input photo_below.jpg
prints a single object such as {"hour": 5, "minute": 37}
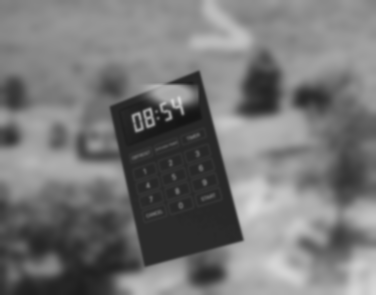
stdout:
{"hour": 8, "minute": 54}
